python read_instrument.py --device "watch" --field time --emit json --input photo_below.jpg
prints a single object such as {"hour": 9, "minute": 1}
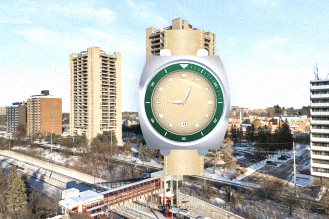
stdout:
{"hour": 9, "minute": 4}
